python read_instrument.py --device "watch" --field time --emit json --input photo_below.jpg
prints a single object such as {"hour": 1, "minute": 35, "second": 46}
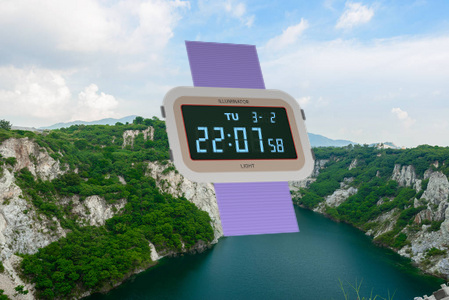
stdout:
{"hour": 22, "minute": 7, "second": 58}
